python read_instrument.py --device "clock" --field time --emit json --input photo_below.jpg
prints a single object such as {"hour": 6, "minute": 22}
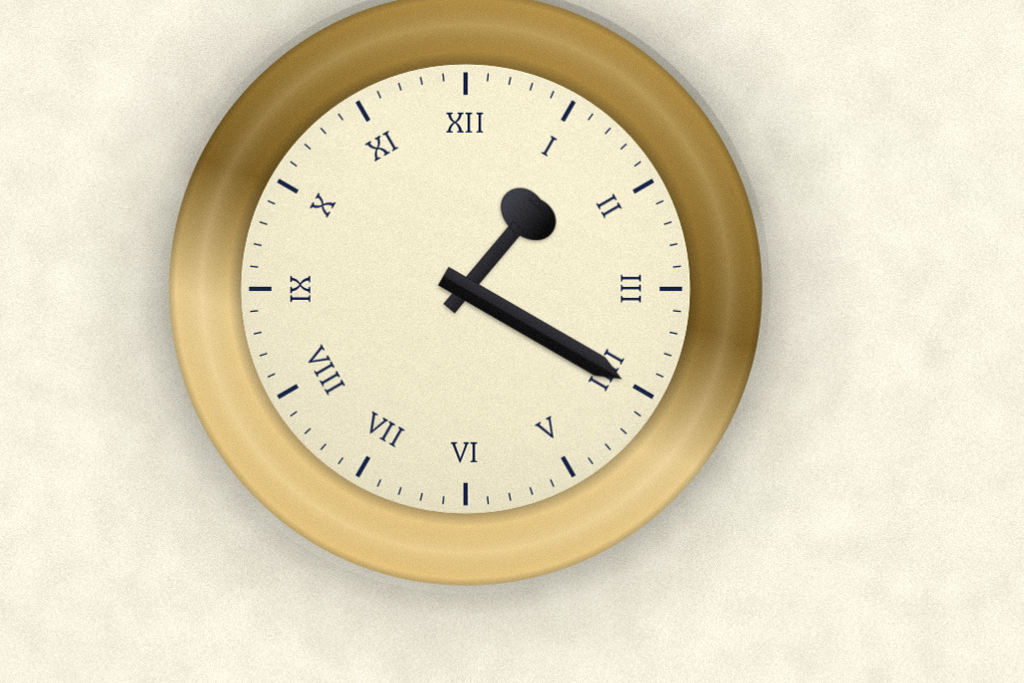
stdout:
{"hour": 1, "minute": 20}
